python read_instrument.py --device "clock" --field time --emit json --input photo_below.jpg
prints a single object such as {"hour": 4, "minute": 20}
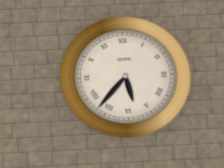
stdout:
{"hour": 5, "minute": 37}
